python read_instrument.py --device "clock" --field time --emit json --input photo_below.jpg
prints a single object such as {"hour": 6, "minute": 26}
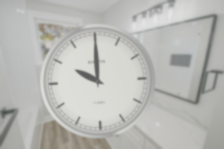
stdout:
{"hour": 10, "minute": 0}
